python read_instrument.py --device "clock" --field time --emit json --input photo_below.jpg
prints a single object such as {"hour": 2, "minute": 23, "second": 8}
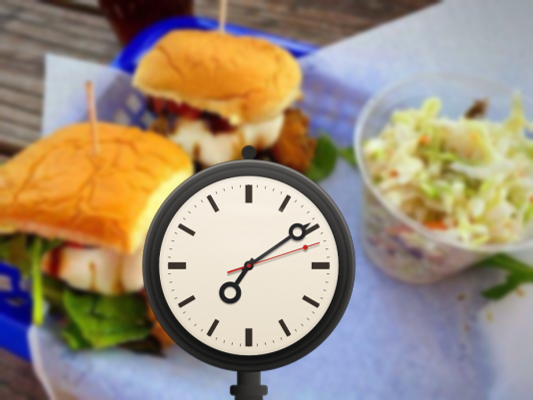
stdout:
{"hour": 7, "minute": 9, "second": 12}
